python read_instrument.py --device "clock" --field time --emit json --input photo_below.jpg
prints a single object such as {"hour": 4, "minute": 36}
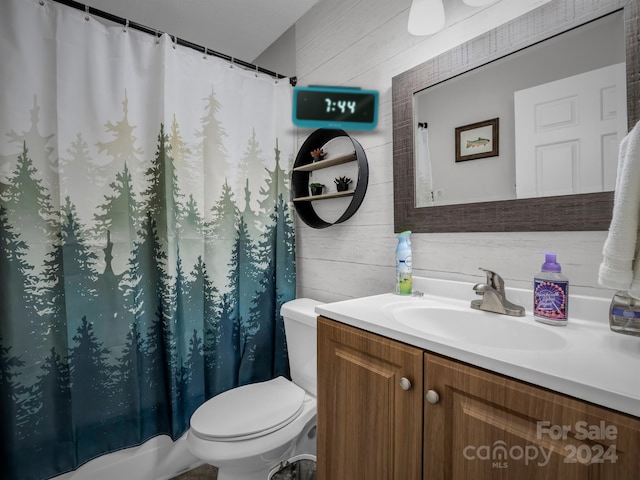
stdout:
{"hour": 7, "minute": 44}
